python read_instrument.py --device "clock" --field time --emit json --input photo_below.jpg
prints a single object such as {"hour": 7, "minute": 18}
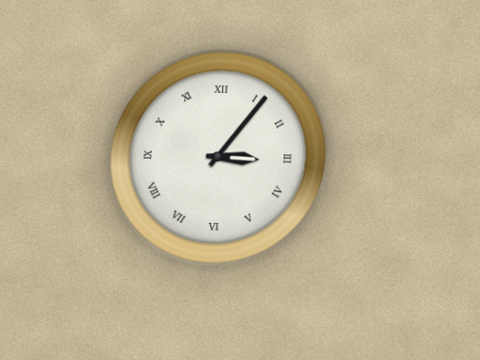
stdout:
{"hour": 3, "minute": 6}
